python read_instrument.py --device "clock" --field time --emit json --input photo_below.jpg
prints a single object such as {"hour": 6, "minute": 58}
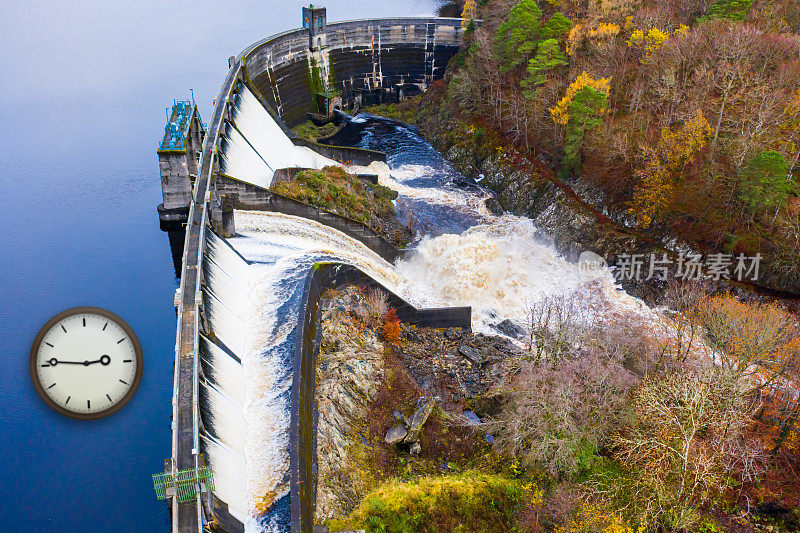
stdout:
{"hour": 2, "minute": 46}
